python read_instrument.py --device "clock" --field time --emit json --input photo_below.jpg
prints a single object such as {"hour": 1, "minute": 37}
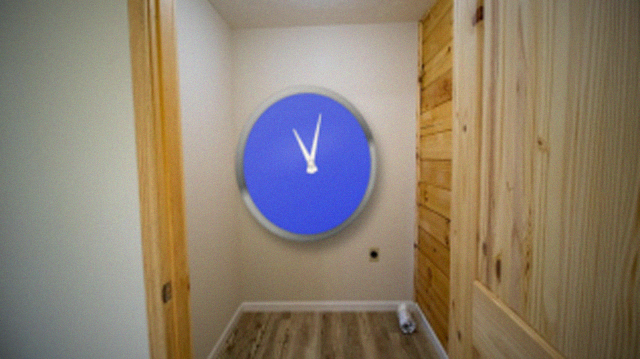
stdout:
{"hour": 11, "minute": 2}
